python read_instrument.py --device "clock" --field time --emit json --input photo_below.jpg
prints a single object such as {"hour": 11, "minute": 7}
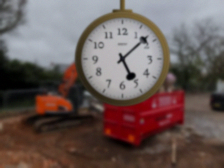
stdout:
{"hour": 5, "minute": 8}
